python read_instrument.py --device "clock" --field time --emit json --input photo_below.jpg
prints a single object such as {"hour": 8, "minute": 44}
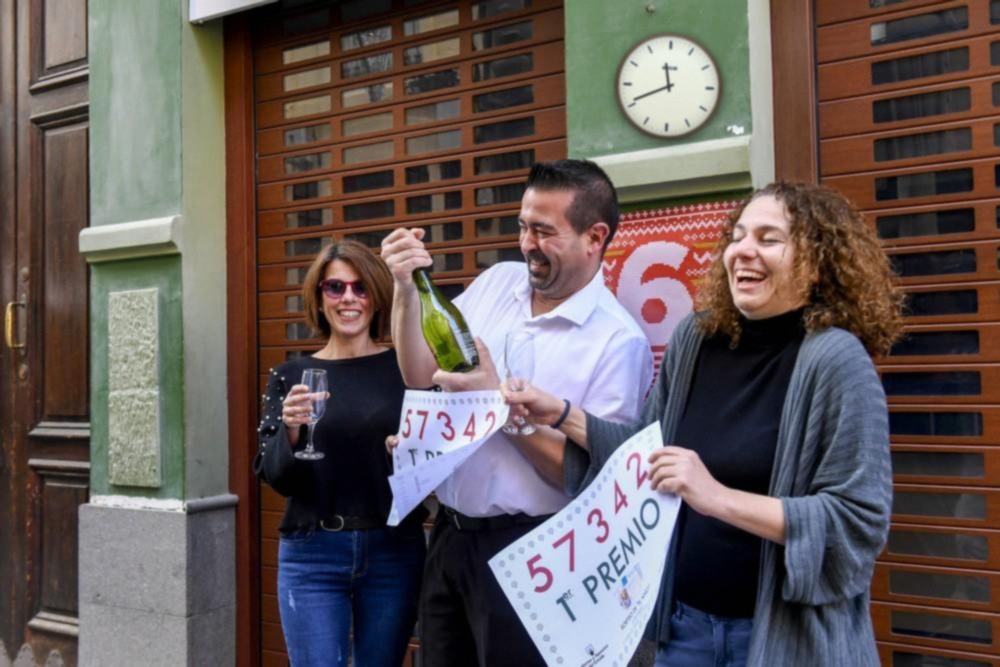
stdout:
{"hour": 11, "minute": 41}
